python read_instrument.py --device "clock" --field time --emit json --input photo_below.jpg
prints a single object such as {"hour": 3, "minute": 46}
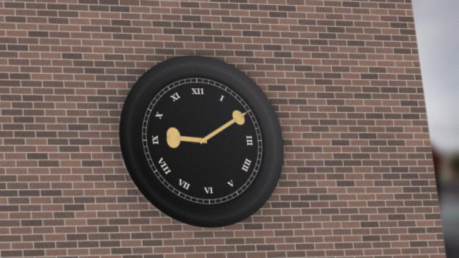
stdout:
{"hour": 9, "minute": 10}
